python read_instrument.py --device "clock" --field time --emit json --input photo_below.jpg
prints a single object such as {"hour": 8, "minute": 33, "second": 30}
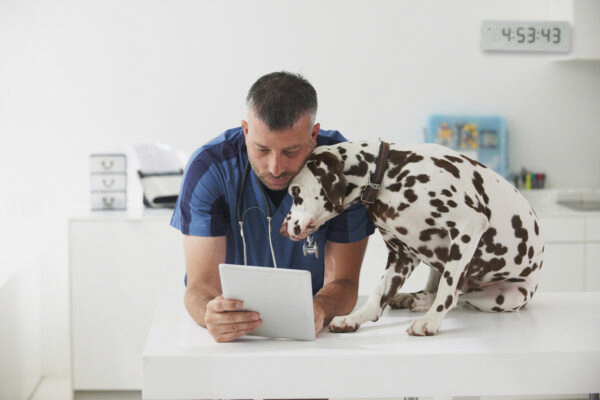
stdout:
{"hour": 4, "minute": 53, "second": 43}
